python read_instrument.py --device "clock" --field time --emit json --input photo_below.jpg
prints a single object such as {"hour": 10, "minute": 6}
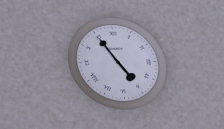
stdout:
{"hour": 4, "minute": 55}
